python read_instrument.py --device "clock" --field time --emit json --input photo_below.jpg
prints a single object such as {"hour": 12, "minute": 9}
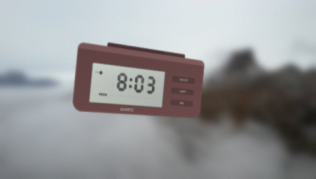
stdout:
{"hour": 8, "minute": 3}
